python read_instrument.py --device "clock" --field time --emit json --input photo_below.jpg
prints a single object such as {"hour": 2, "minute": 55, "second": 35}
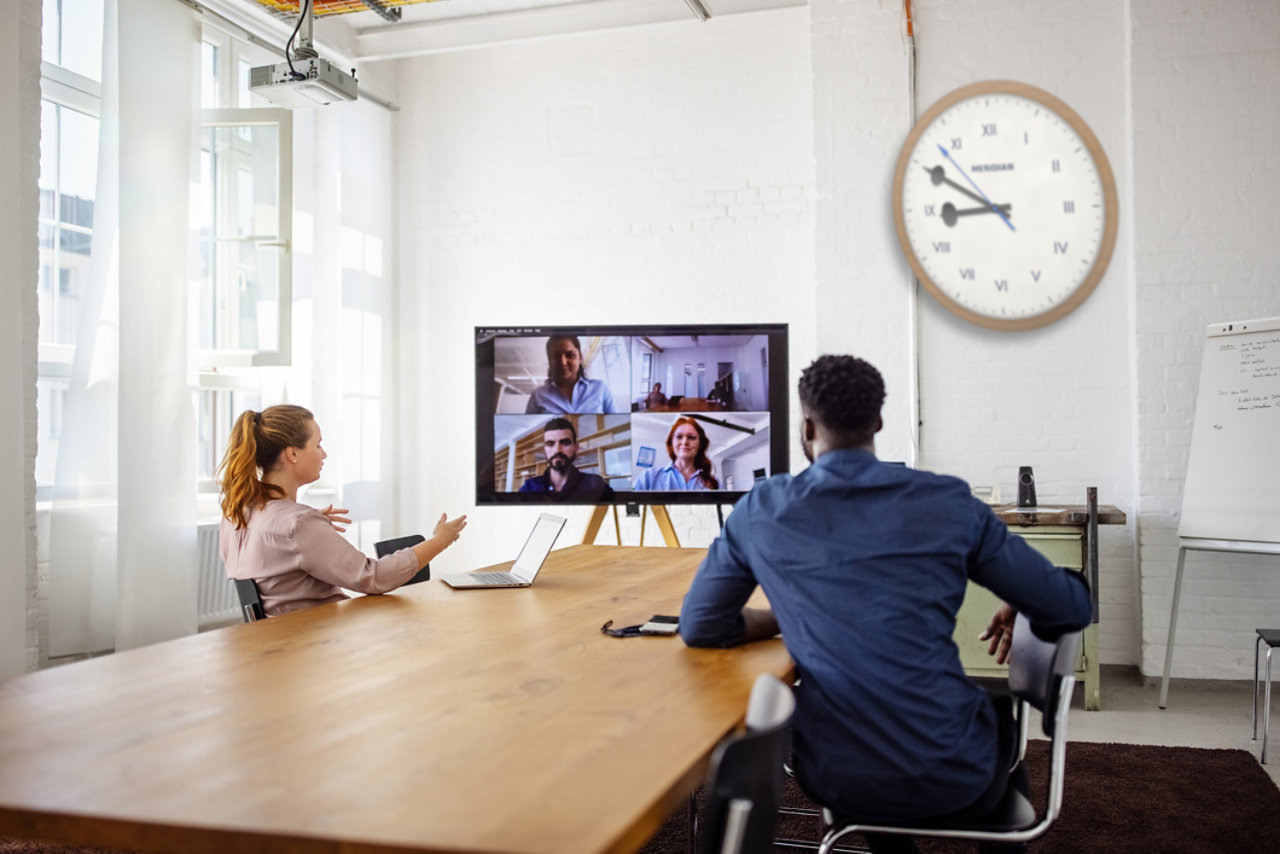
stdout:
{"hour": 8, "minute": 49, "second": 53}
